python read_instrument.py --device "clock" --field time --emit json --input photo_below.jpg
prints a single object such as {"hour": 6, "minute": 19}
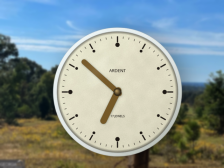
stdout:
{"hour": 6, "minute": 52}
